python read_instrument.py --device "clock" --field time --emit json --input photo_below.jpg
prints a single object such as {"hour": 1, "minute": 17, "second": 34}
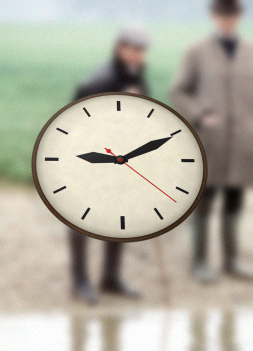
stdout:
{"hour": 9, "minute": 10, "second": 22}
